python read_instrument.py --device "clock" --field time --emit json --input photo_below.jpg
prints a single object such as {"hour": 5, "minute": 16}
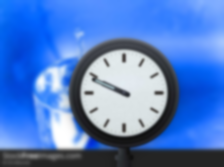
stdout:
{"hour": 9, "minute": 49}
